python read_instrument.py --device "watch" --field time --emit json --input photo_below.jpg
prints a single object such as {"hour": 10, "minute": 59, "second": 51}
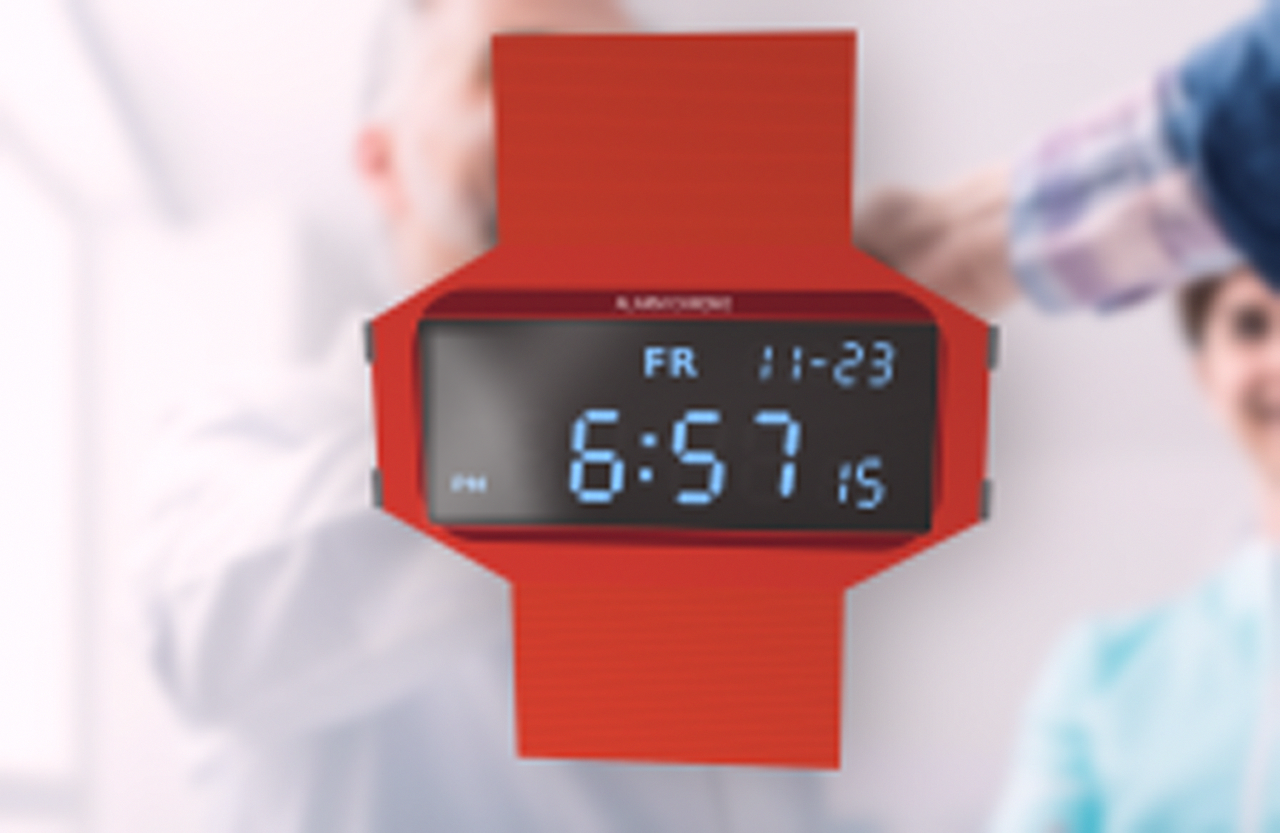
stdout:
{"hour": 6, "minute": 57, "second": 15}
